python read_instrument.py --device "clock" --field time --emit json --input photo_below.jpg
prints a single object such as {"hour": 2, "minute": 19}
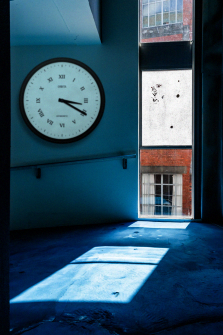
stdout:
{"hour": 3, "minute": 20}
